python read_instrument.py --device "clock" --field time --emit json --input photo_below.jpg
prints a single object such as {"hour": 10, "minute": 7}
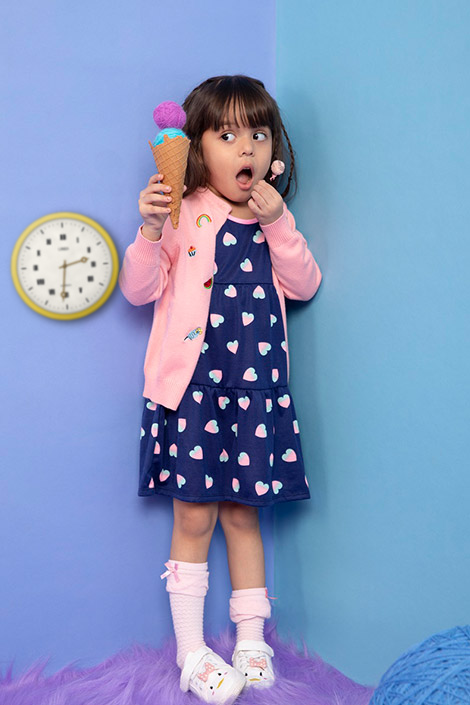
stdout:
{"hour": 2, "minute": 31}
